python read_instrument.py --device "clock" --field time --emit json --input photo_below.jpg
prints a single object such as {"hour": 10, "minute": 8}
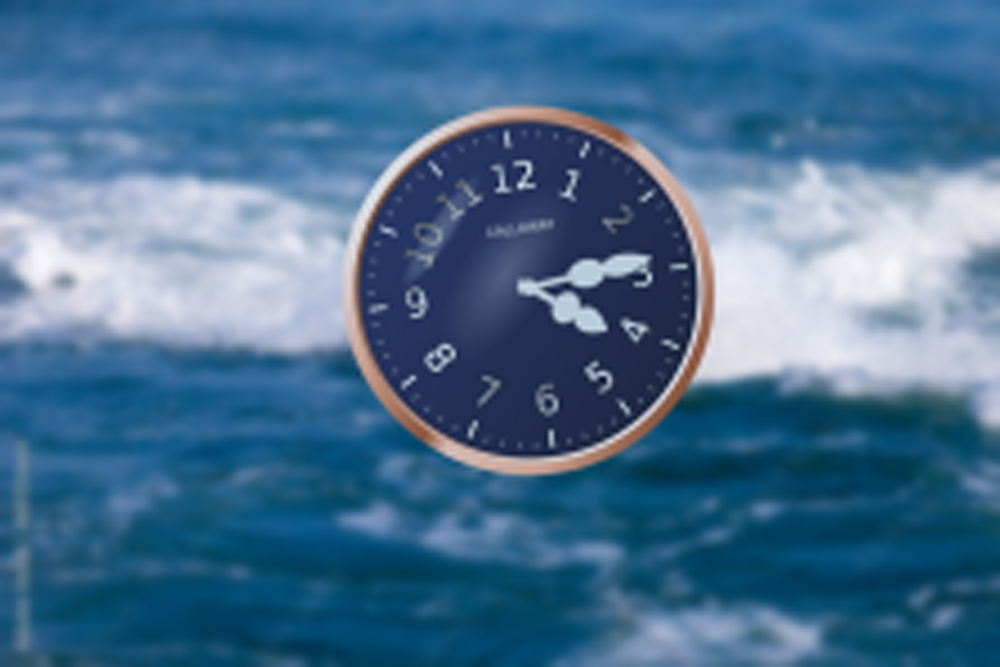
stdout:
{"hour": 4, "minute": 14}
